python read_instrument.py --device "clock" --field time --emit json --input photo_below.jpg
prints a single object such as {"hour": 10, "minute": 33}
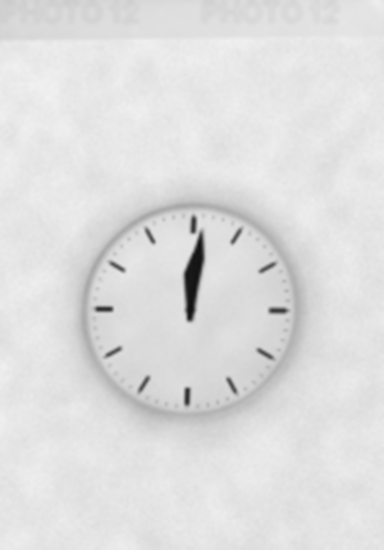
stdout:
{"hour": 12, "minute": 1}
